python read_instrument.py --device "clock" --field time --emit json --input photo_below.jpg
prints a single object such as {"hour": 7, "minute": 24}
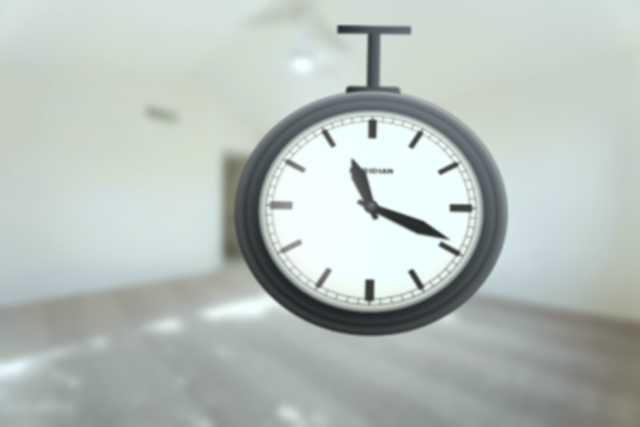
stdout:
{"hour": 11, "minute": 19}
